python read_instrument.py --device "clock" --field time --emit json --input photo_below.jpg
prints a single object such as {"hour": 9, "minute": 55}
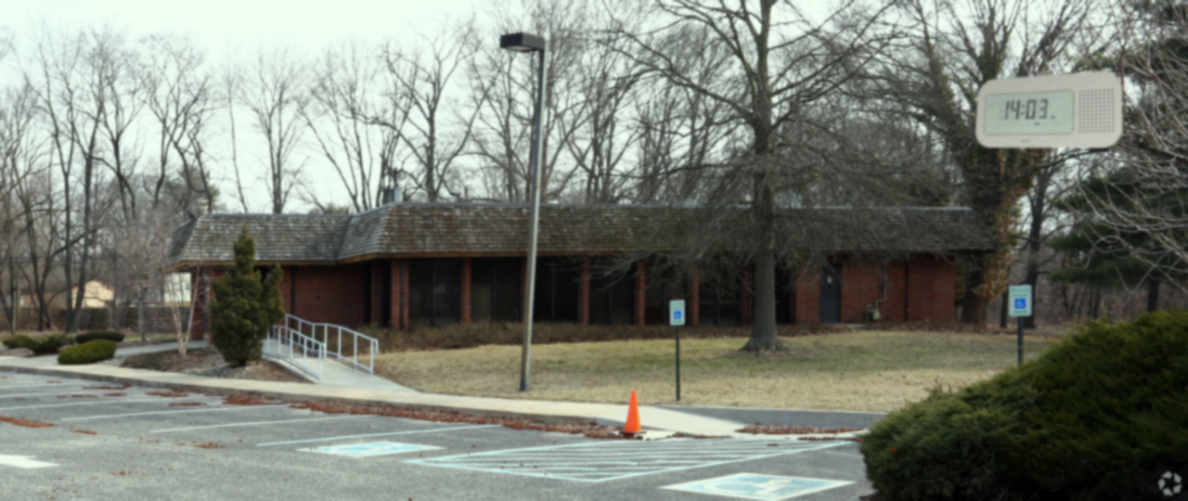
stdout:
{"hour": 14, "minute": 3}
